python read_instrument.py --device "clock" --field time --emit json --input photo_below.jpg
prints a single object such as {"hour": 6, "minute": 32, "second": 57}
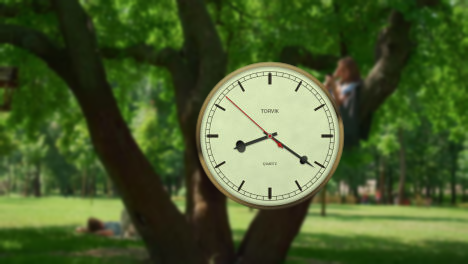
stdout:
{"hour": 8, "minute": 20, "second": 52}
